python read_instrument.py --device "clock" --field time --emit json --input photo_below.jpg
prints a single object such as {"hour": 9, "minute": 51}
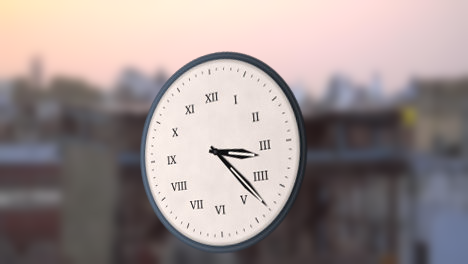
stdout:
{"hour": 3, "minute": 23}
